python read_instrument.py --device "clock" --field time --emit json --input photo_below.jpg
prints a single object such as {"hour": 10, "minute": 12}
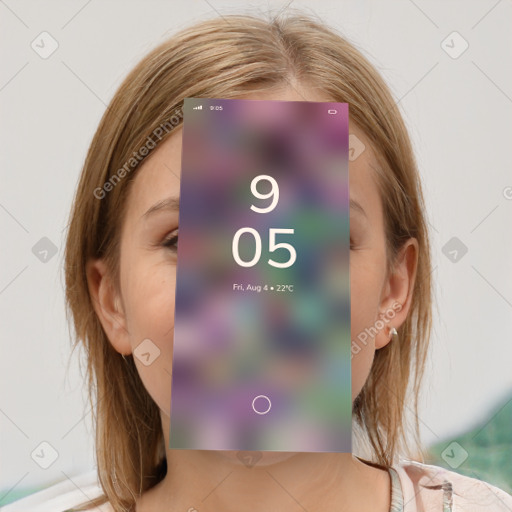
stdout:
{"hour": 9, "minute": 5}
